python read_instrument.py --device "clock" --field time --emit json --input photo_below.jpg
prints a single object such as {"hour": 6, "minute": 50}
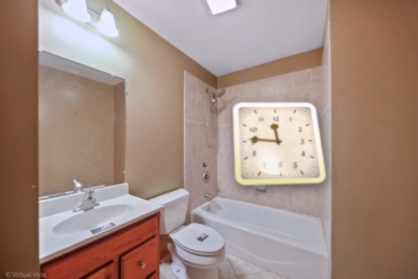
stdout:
{"hour": 11, "minute": 46}
